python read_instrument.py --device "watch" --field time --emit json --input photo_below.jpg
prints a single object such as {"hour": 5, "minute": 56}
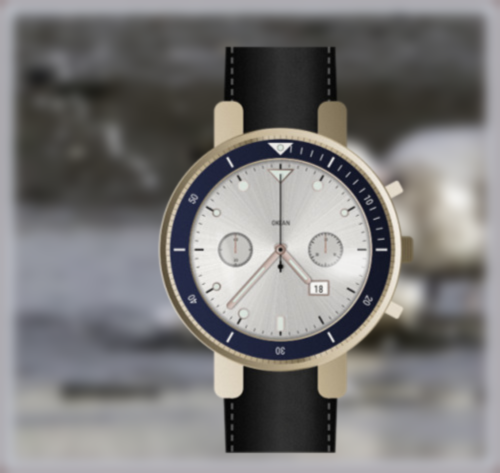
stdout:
{"hour": 4, "minute": 37}
